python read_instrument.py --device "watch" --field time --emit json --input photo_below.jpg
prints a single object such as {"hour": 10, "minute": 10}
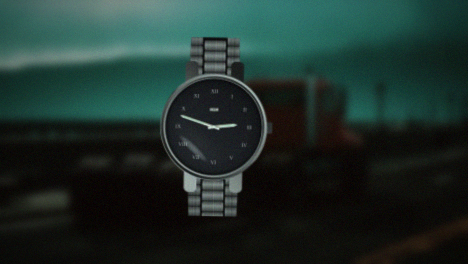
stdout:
{"hour": 2, "minute": 48}
